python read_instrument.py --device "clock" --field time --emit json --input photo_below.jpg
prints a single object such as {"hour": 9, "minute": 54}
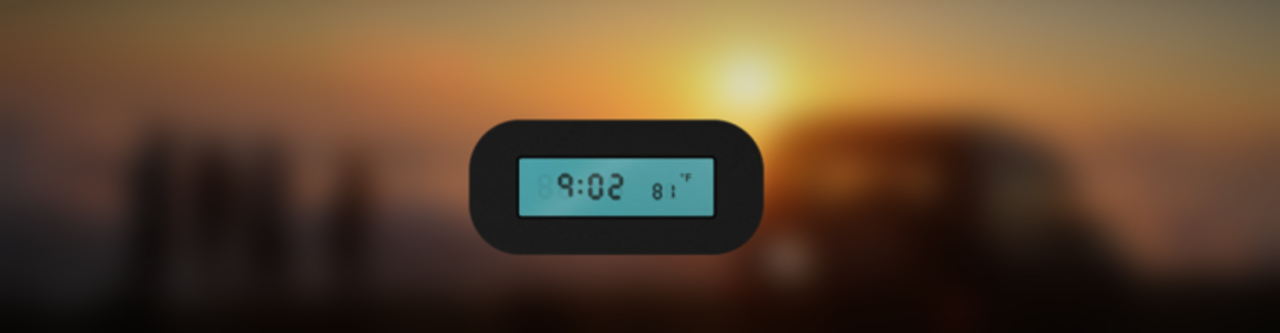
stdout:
{"hour": 9, "minute": 2}
